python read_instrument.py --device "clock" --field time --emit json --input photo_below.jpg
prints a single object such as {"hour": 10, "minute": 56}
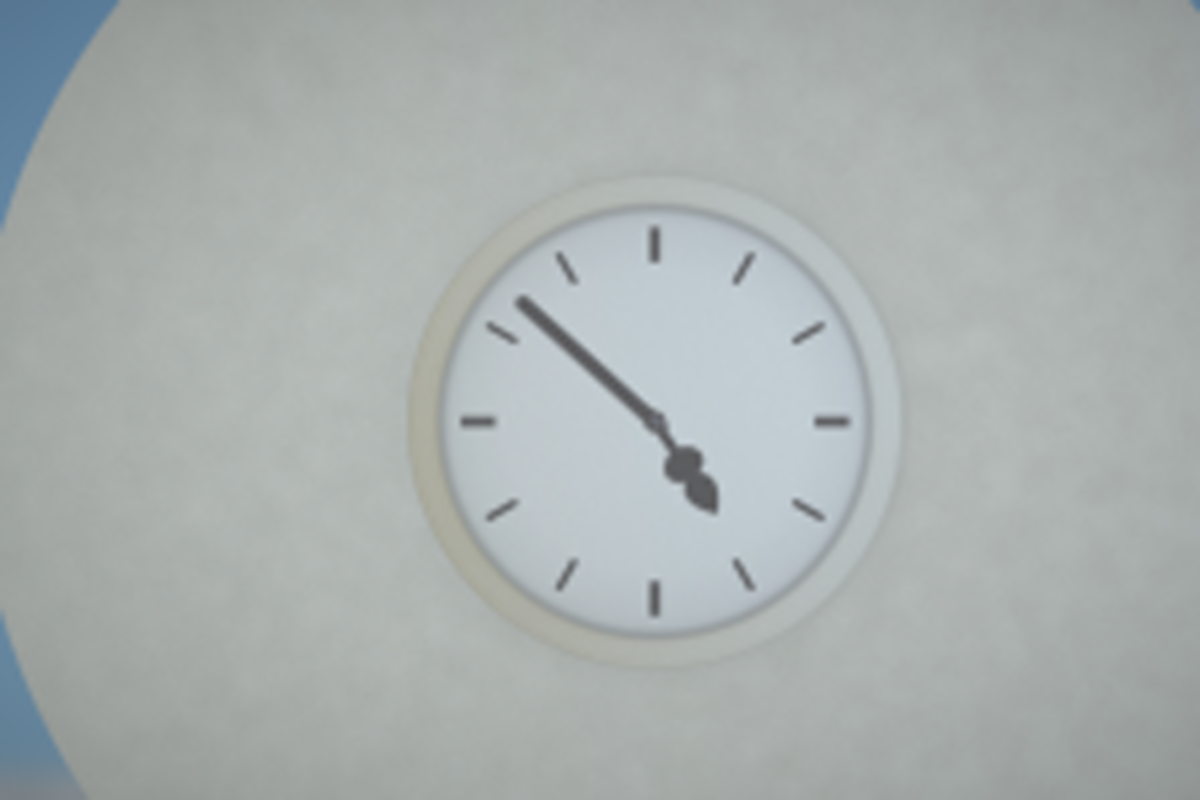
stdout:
{"hour": 4, "minute": 52}
